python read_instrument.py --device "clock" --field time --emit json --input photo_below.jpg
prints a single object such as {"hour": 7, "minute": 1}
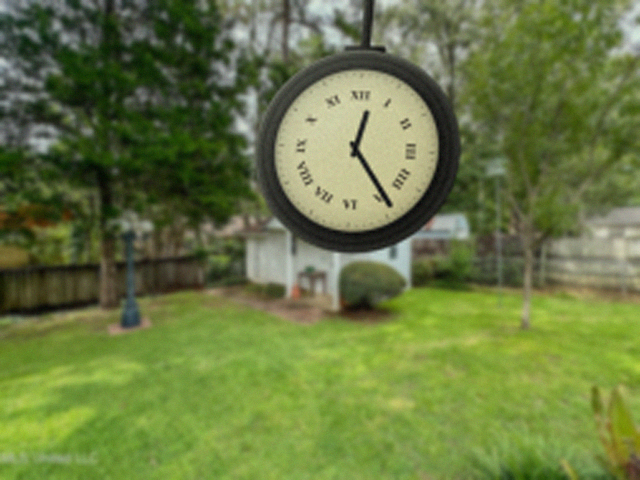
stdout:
{"hour": 12, "minute": 24}
